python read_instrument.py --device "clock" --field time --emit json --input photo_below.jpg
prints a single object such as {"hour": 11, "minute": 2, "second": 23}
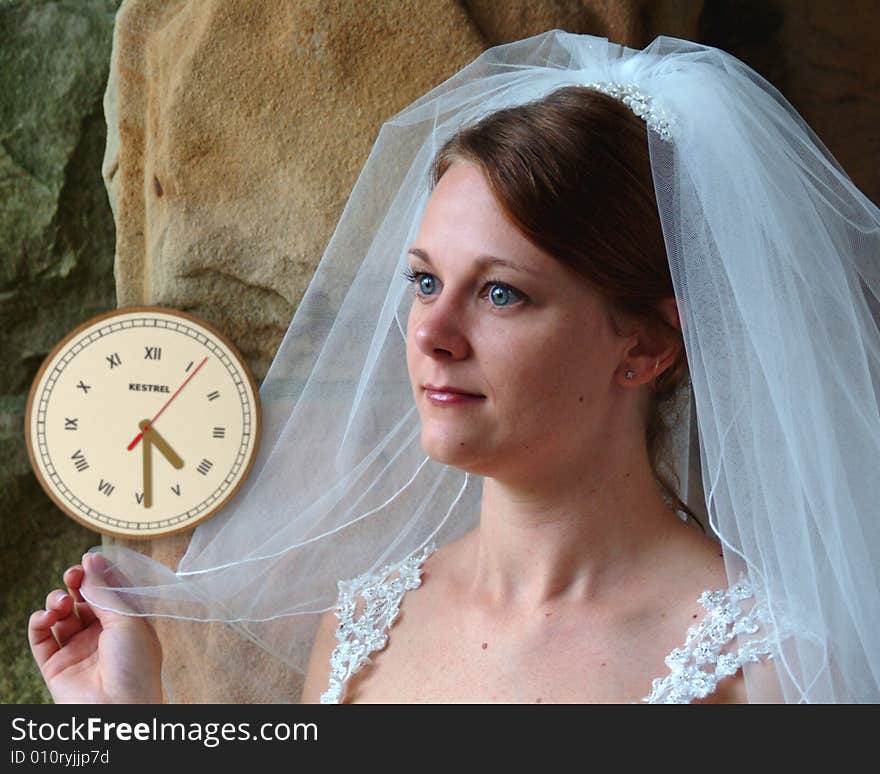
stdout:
{"hour": 4, "minute": 29, "second": 6}
